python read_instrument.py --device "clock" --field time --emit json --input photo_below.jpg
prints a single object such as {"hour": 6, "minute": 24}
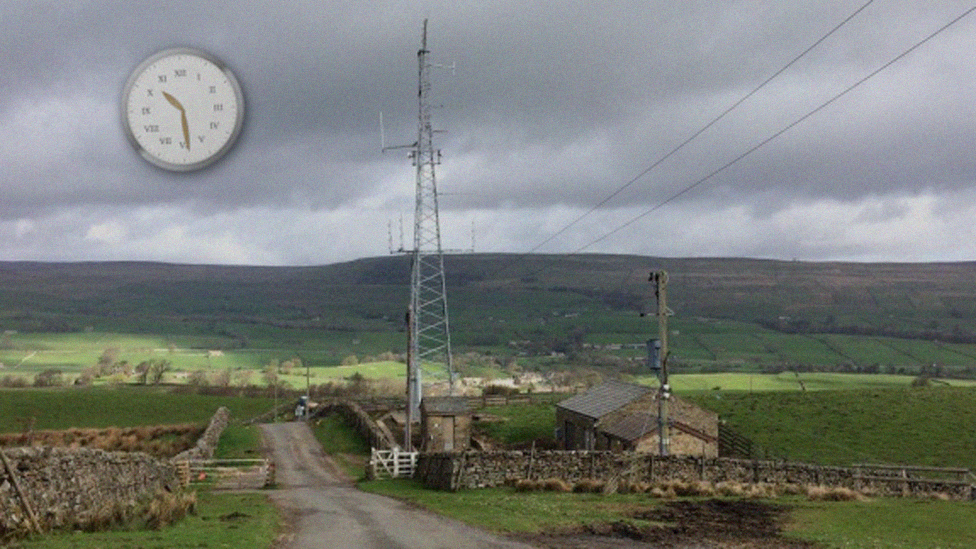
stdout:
{"hour": 10, "minute": 29}
